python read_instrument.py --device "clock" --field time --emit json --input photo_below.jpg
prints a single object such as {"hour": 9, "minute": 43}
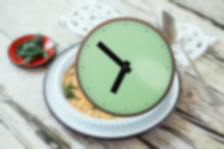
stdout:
{"hour": 6, "minute": 52}
